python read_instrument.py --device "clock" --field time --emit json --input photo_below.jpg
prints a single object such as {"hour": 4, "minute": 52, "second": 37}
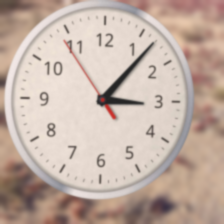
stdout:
{"hour": 3, "minute": 6, "second": 54}
